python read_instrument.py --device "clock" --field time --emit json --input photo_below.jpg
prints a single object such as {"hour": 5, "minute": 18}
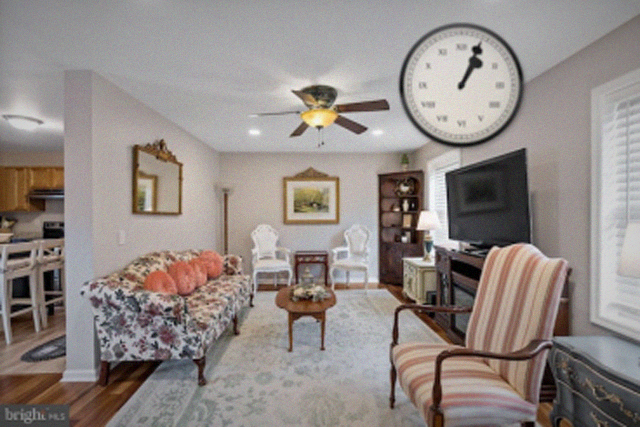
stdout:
{"hour": 1, "minute": 4}
